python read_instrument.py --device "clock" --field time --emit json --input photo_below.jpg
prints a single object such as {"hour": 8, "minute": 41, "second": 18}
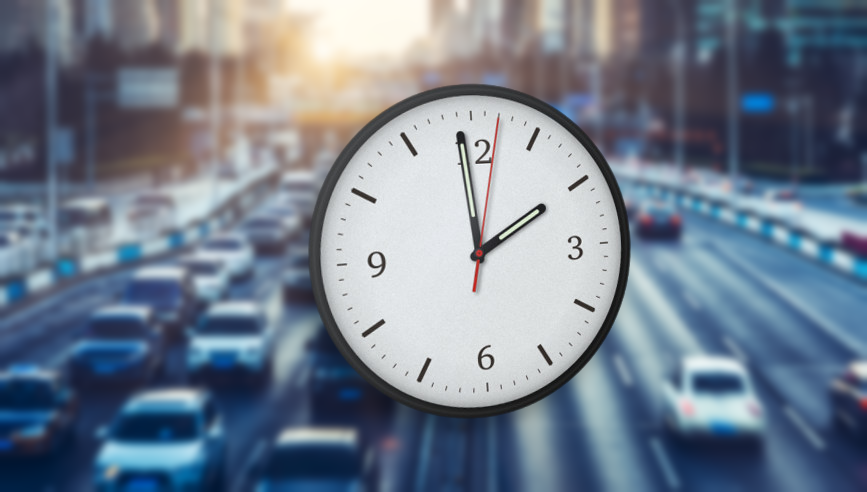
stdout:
{"hour": 1, "minute": 59, "second": 2}
